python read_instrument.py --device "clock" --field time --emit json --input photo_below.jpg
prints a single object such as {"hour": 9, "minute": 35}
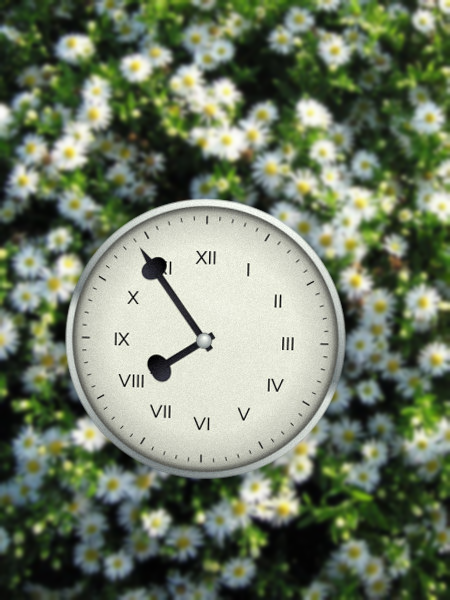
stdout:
{"hour": 7, "minute": 54}
